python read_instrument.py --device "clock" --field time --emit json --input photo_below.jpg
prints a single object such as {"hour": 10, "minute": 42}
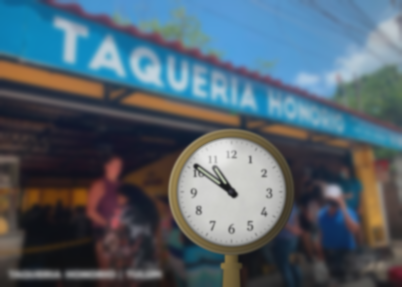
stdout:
{"hour": 10, "minute": 51}
